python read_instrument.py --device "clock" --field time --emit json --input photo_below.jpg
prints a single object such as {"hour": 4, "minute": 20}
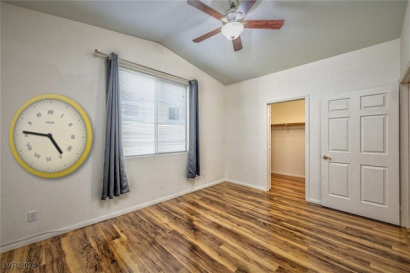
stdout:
{"hour": 4, "minute": 46}
